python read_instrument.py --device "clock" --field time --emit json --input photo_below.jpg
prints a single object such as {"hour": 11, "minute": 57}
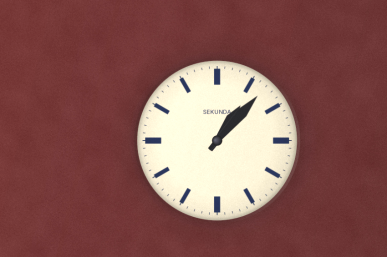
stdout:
{"hour": 1, "minute": 7}
